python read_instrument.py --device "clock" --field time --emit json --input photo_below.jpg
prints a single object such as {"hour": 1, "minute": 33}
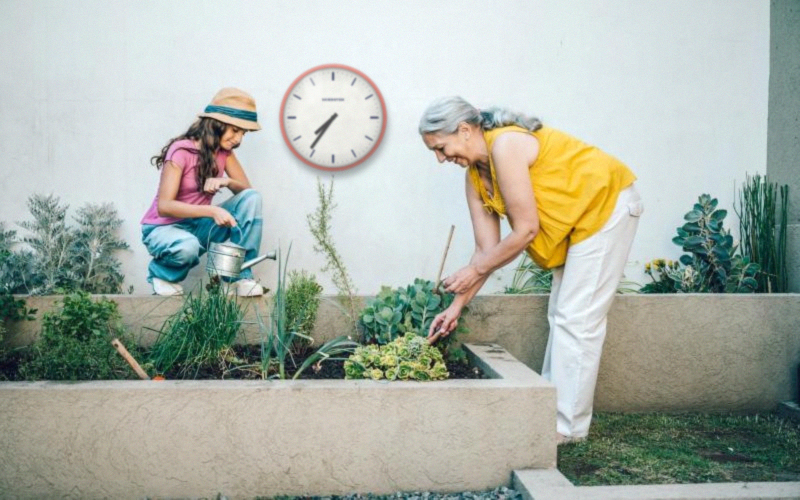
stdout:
{"hour": 7, "minute": 36}
